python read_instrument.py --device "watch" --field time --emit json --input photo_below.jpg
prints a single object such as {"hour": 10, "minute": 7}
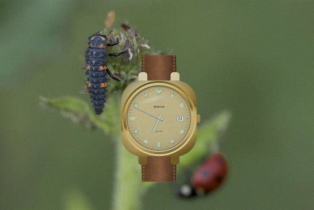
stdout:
{"hour": 6, "minute": 49}
